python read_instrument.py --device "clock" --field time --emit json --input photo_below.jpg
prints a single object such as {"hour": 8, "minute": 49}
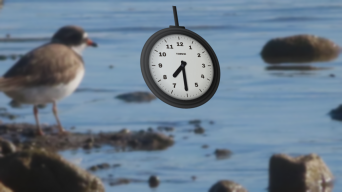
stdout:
{"hour": 7, "minute": 30}
